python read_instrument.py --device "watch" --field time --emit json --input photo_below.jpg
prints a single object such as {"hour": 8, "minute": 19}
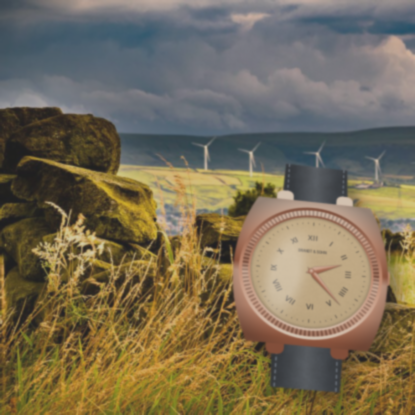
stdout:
{"hour": 2, "minute": 23}
